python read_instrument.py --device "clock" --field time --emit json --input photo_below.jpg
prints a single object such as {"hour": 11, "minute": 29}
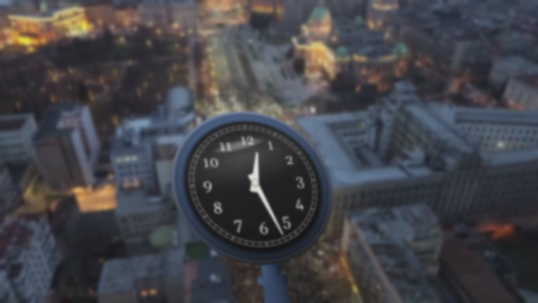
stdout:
{"hour": 12, "minute": 27}
